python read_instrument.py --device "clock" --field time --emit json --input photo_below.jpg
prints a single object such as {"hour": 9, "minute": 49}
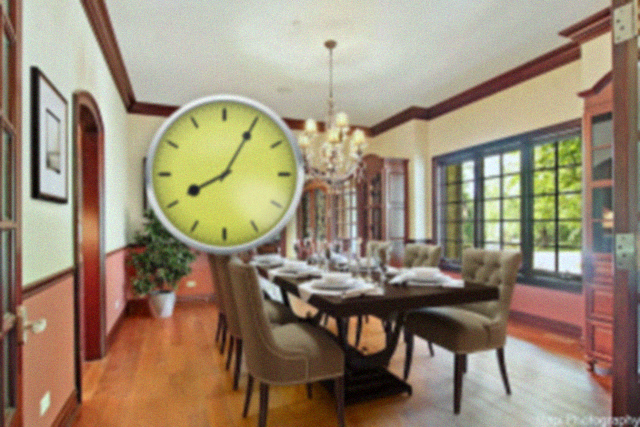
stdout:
{"hour": 8, "minute": 5}
